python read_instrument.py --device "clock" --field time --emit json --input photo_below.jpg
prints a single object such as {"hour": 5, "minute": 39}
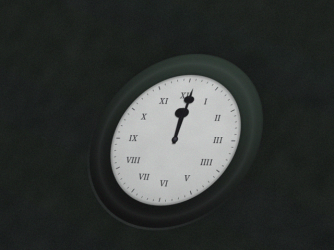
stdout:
{"hour": 12, "minute": 1}
